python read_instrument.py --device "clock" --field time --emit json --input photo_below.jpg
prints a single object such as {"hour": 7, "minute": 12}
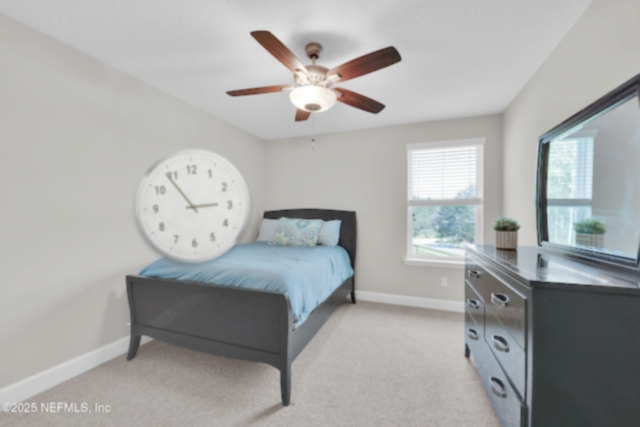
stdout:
{"hour": 2, "minute": 54}
